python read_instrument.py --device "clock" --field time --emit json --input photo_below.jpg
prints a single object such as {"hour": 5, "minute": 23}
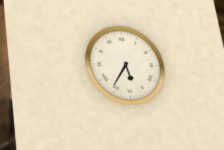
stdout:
{"hour": 5, "minute": 36}
